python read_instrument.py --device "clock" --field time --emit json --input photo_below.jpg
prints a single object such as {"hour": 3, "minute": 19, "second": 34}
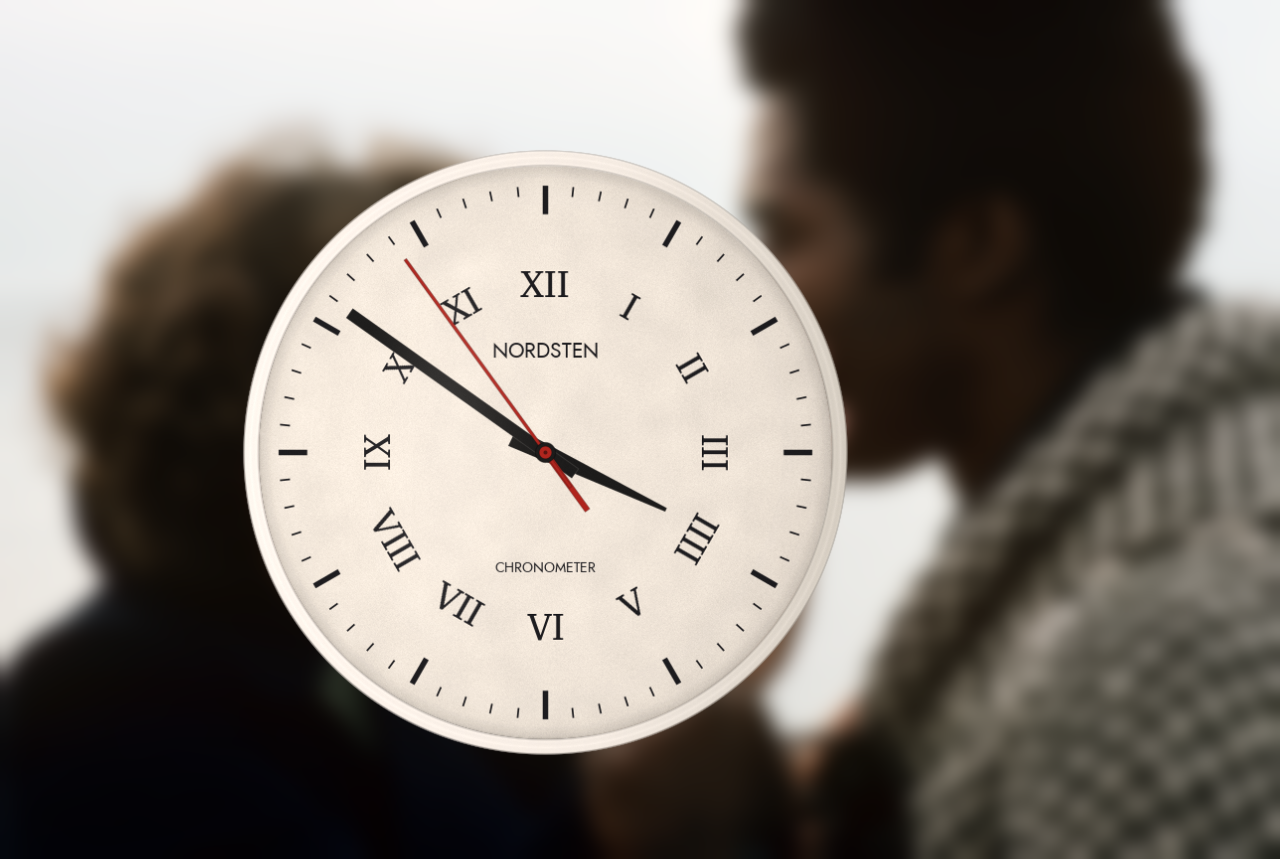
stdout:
{"hour": 3, "minute": 50, "second": 54}
